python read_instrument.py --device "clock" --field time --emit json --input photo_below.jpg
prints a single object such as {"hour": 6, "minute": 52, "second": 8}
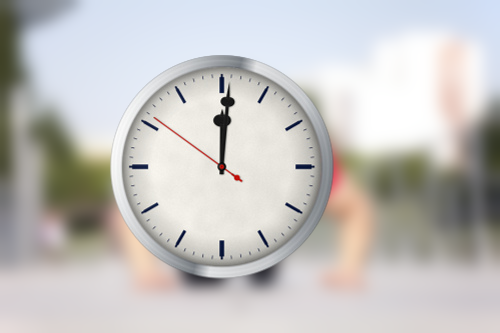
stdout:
{"hour": 12, "minute": 0, "second": 51}
